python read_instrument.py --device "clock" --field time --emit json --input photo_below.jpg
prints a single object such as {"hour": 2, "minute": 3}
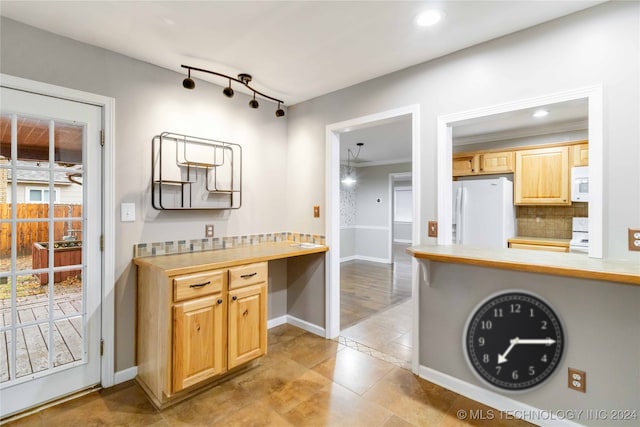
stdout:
{"hour": 7, "minute": 15}
